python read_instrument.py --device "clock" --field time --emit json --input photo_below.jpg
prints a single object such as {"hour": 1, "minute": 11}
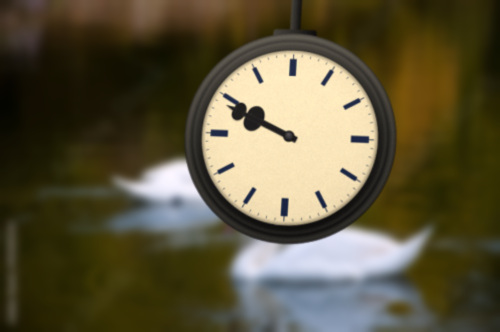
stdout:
{"hour": 9, "minute": 49}
